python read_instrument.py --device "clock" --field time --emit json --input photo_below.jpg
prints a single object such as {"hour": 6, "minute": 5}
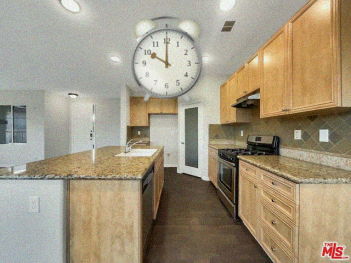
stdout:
{"hour": 10, "minute": 0}
